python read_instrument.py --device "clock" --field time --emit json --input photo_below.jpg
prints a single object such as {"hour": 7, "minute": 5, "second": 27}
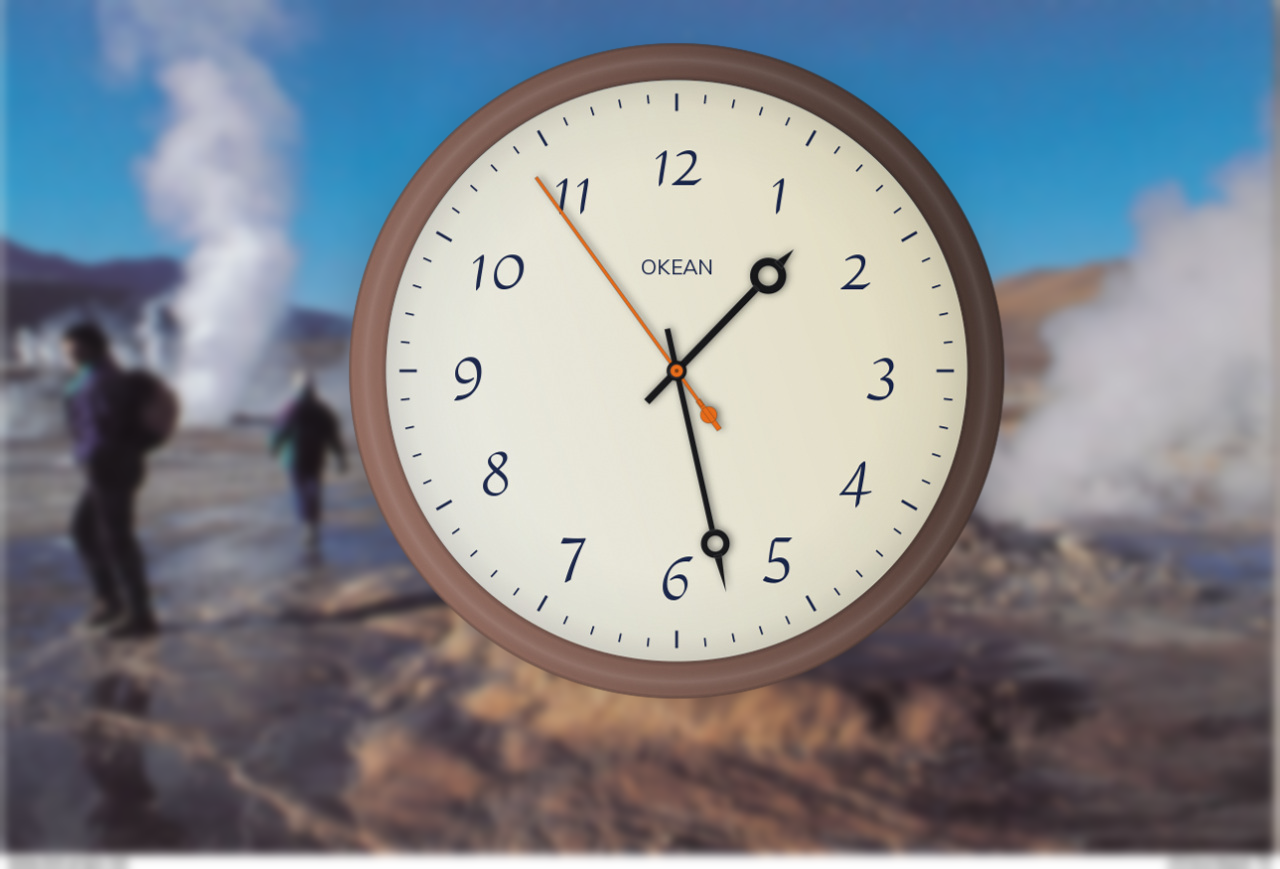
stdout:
{"hour": 1, "minute": 27, "second": 54}
